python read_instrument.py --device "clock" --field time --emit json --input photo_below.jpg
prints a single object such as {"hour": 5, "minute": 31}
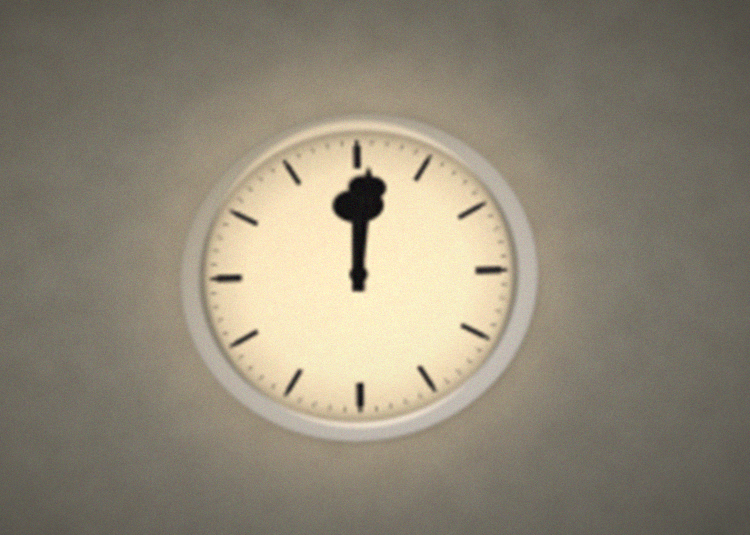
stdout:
{"hour": 12, "minute": 1}
